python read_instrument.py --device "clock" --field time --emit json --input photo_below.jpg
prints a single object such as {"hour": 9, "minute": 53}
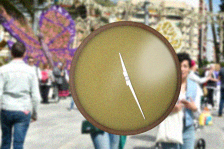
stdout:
{"hour": 11, "minute": 26}
